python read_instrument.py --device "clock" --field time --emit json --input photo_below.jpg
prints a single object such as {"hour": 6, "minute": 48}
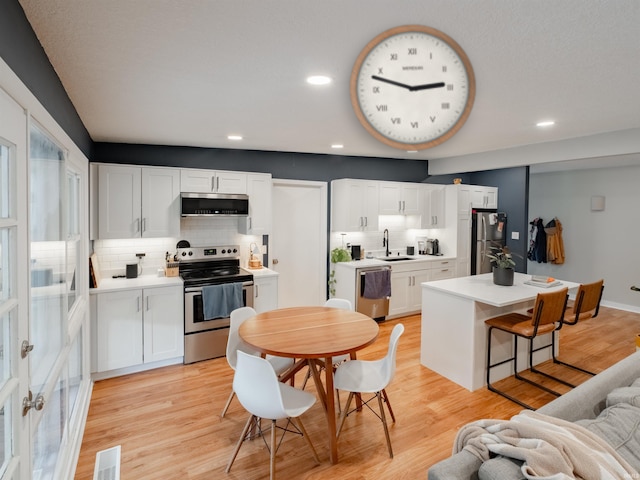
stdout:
{"hour": 2, "minute": 48}
